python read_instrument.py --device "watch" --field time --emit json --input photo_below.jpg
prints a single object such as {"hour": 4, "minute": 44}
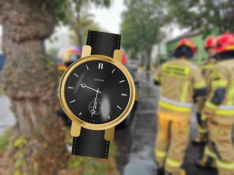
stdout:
{"hour": 9, "minute": 31}
